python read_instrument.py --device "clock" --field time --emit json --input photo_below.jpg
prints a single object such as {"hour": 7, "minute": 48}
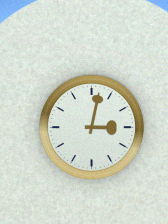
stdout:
{"hour": 3, "minute": 2}
